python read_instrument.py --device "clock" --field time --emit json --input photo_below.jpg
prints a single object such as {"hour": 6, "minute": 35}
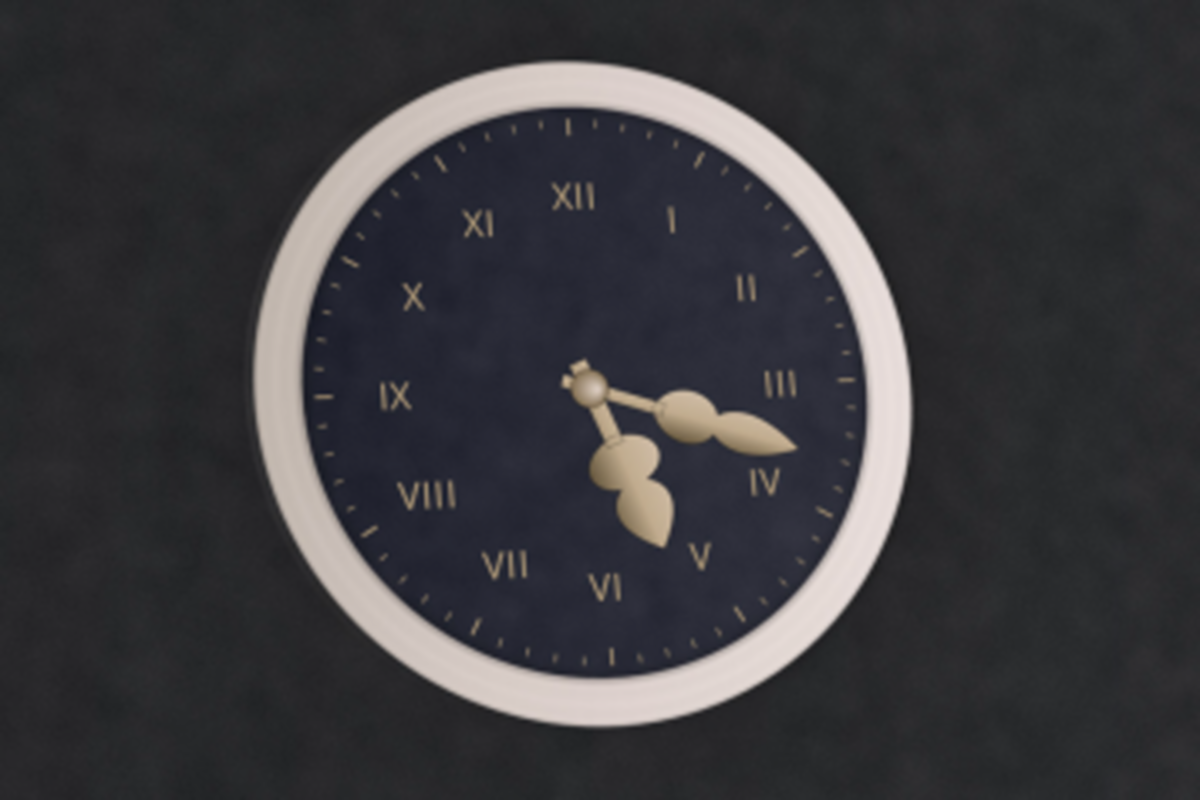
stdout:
{"hour": 5, "minute": 18}
